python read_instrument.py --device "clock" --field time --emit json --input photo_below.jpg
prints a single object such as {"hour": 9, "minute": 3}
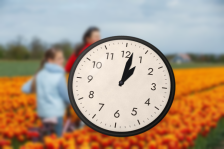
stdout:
{"hour": 1, "minute": 2}
